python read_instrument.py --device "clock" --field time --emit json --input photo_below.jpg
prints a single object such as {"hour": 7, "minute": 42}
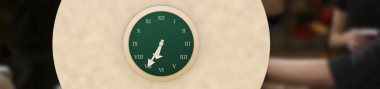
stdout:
{"hour": 6, "minute": 35}
